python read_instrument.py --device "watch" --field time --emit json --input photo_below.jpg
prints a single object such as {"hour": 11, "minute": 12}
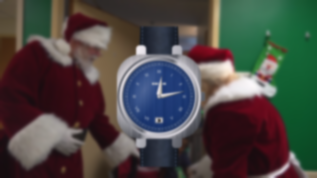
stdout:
{"hour": 12, "minute": 13}
